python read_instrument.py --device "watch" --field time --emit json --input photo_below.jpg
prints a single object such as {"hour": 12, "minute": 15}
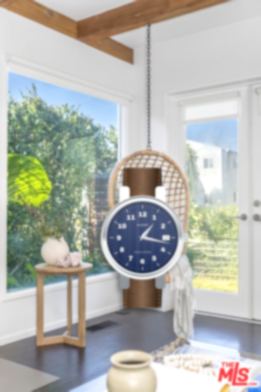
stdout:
{"hour": 1, "minute": 17}
